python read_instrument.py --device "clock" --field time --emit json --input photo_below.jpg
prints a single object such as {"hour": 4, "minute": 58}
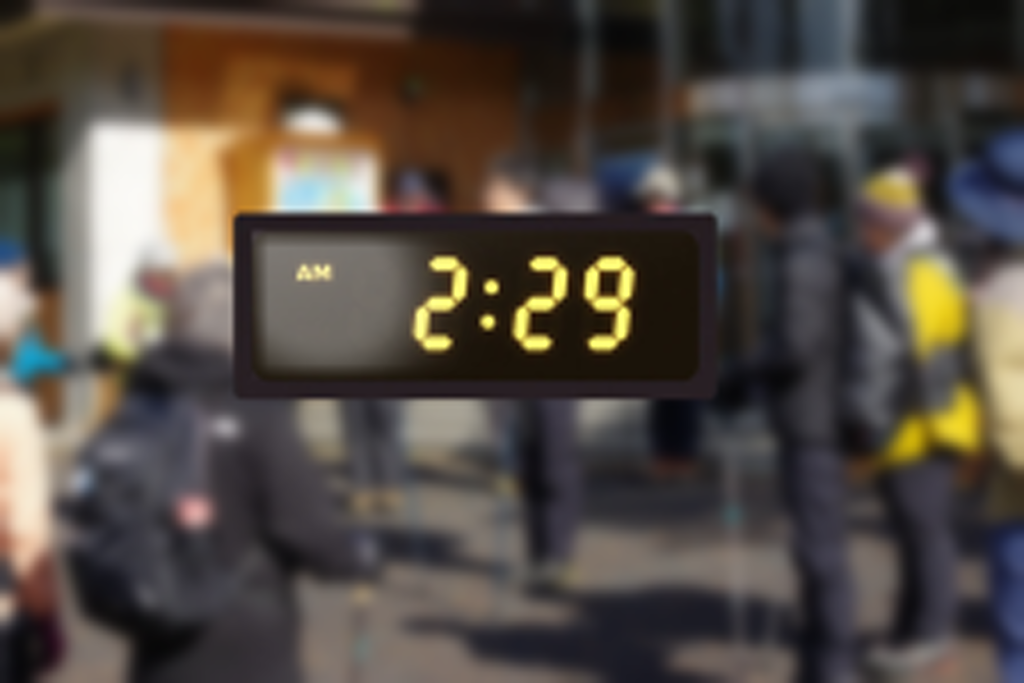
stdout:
{"hour": 2, "minute": 29}
